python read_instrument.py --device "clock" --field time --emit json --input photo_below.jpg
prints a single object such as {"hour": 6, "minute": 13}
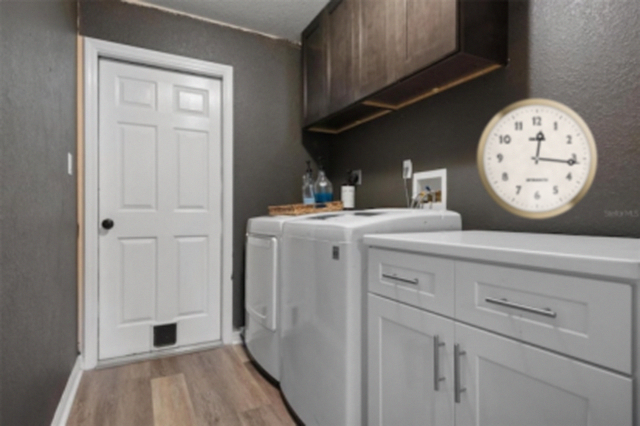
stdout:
{"hour": 12, "minute": 16}
